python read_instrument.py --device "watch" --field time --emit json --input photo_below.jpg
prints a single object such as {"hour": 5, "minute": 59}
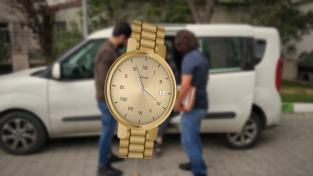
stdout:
{"hour": 3, "minute": 56}
